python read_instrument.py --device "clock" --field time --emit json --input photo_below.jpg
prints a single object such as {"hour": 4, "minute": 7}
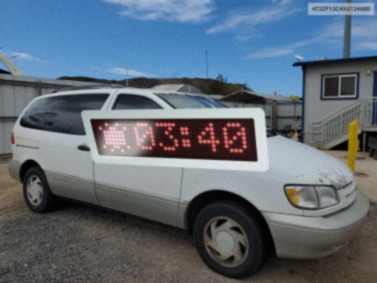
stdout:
{"hour": 3, "minute": 40}
